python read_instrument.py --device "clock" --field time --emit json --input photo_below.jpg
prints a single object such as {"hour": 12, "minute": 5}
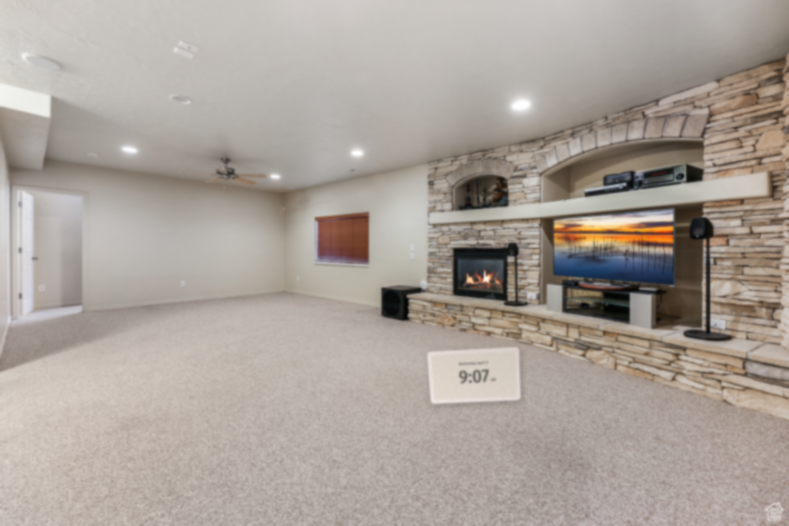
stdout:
{"hour": 9, "minute": 7}
